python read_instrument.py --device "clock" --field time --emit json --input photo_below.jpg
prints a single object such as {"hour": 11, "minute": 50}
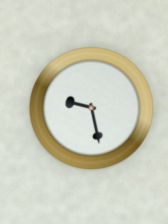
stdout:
{"hour": 9, "minute": 28}
